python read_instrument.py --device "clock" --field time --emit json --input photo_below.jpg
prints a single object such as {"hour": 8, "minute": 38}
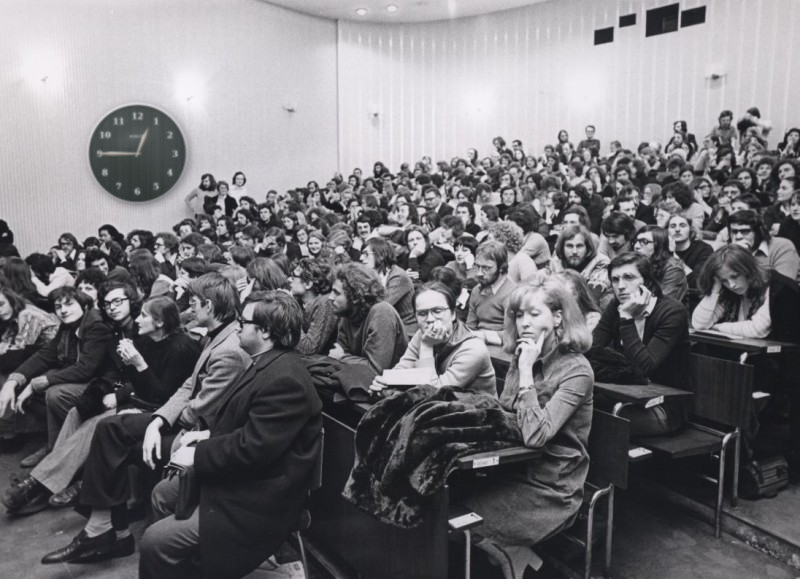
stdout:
{"hour": 12, "minute": 45}
